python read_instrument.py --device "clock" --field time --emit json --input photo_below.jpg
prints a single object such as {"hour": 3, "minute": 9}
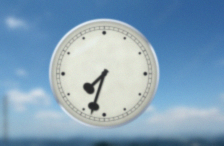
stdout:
{"hour": 7, "minute": 33}
